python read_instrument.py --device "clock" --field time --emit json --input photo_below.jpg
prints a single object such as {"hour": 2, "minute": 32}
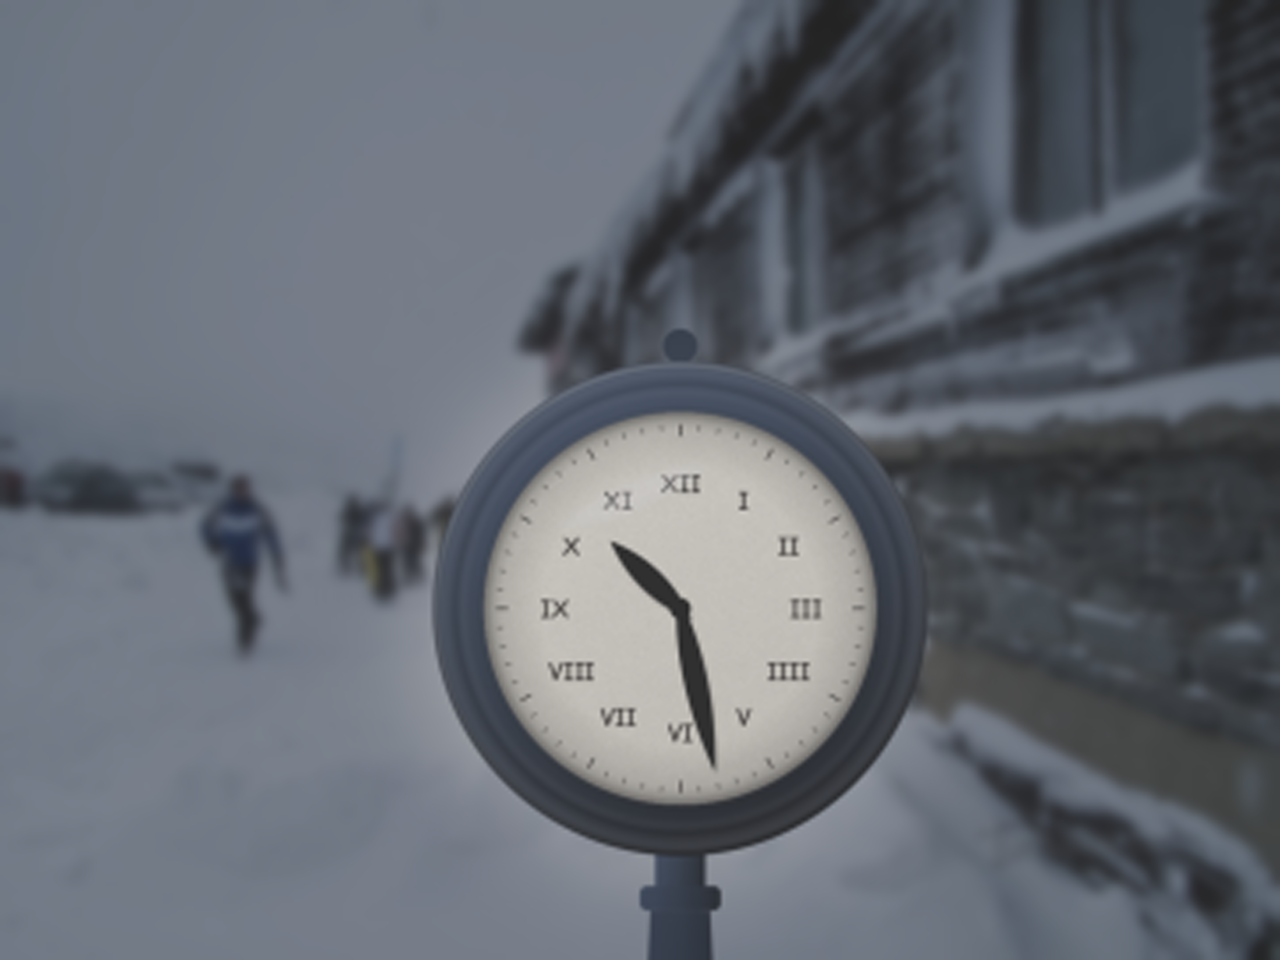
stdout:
{"hour": 10, "minute": 28}
